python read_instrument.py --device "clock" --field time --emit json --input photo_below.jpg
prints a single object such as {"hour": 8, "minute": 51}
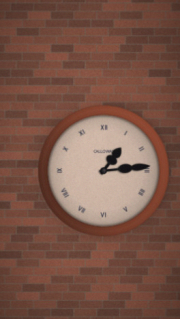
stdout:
{"hour": 1, "minute": 14}
